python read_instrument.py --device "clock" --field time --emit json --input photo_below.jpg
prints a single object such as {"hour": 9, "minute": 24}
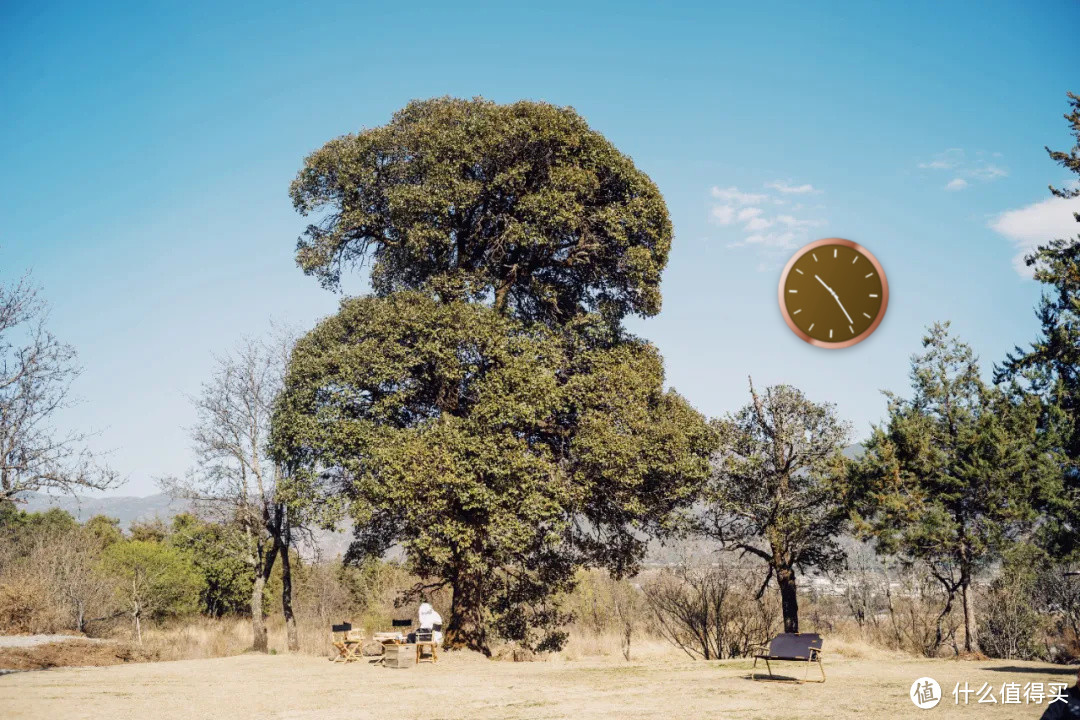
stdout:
{"hour": 10, "minute": 24}
